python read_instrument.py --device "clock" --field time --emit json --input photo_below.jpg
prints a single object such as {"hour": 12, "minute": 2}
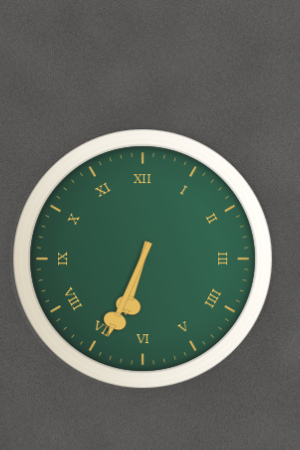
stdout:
{"hour": 6, "minute": 34}
